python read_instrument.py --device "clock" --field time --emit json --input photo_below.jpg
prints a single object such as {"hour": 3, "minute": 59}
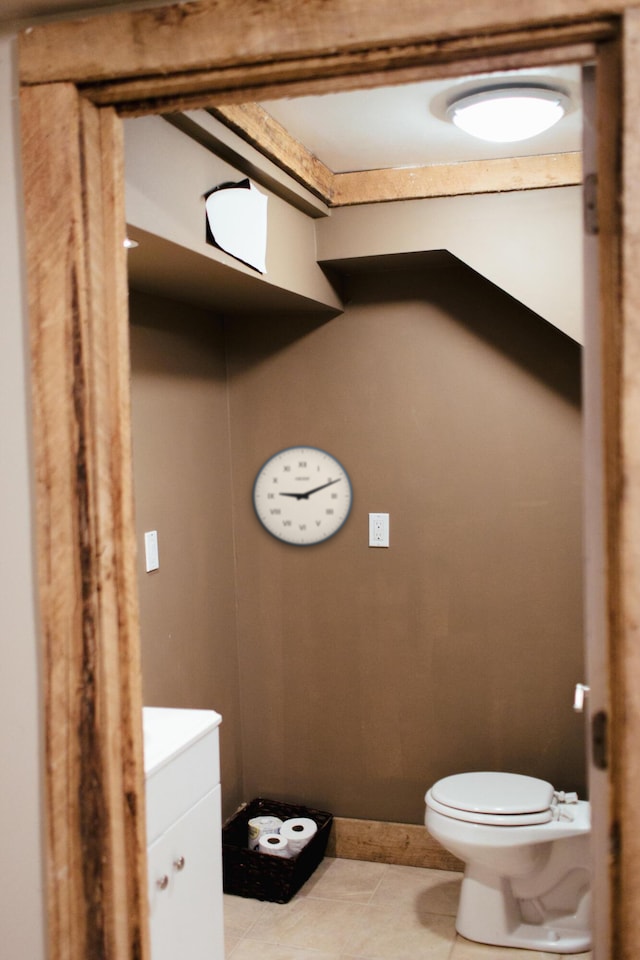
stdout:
{"hour": 9, "minute": 11}
